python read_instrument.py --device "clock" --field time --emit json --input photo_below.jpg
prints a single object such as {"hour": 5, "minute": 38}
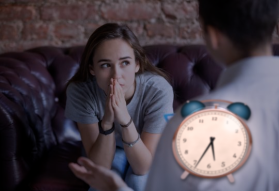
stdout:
{"hour": 5, "minute": 34}
